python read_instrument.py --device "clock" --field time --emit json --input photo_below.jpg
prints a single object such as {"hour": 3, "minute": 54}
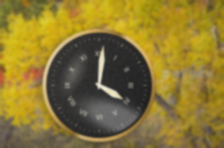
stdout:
{"hour": 4, "minute": 1}
